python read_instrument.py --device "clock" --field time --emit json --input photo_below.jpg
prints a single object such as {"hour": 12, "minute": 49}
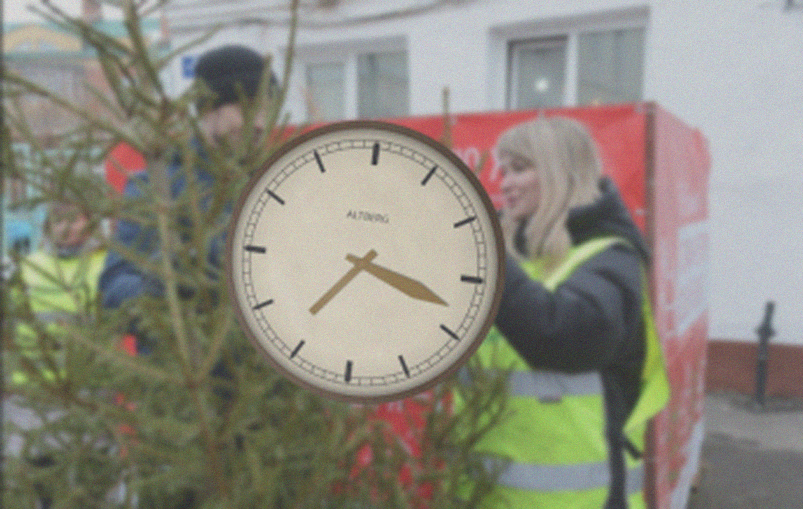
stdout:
{"hour": 7, "minute": 18}
